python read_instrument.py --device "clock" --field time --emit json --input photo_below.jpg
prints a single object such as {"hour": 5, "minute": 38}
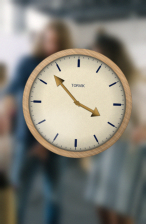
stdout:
{"hour": 3, "minute": 53}
